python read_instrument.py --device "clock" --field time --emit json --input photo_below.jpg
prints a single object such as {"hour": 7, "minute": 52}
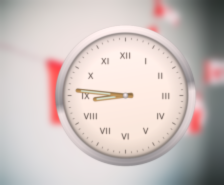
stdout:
{"hour": 8, "minute": 46}
